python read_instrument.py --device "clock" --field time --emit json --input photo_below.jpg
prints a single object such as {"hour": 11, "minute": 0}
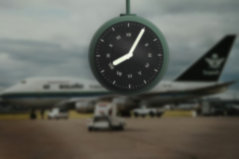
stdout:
{"hour": 8, "minute": 5}
